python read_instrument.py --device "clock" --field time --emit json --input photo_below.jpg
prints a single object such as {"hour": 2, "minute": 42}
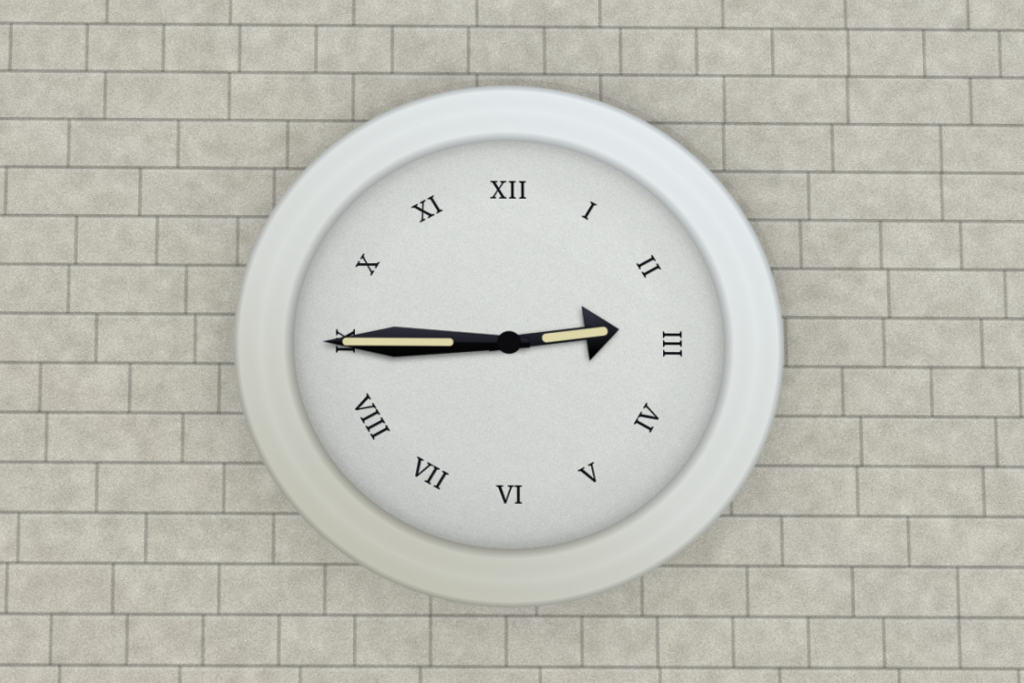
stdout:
{"hour": 2, "minute": 45}
